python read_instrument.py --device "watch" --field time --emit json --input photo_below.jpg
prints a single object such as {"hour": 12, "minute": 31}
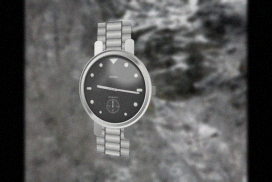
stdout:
{"hour": 9, "minute": 16}
